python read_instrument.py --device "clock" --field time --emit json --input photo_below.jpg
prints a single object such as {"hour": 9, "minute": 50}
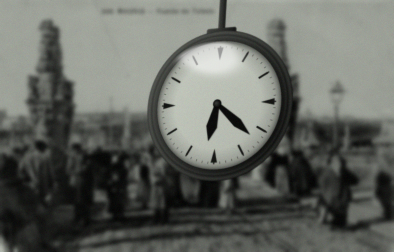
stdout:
{"hour": 6, "minute": 22}
